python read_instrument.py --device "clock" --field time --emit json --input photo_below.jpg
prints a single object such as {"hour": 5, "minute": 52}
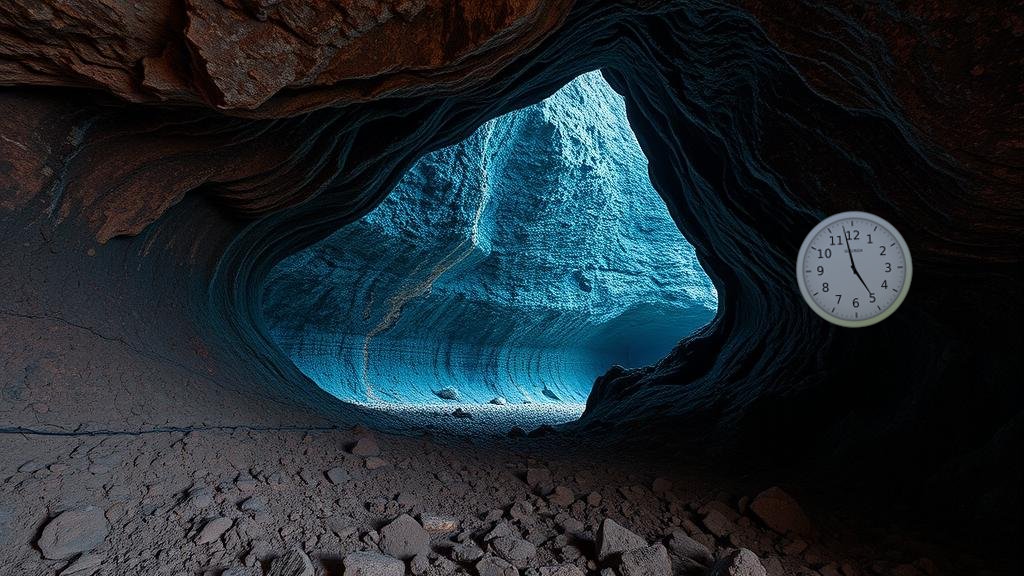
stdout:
{"hour": 4, "minute": 58}
